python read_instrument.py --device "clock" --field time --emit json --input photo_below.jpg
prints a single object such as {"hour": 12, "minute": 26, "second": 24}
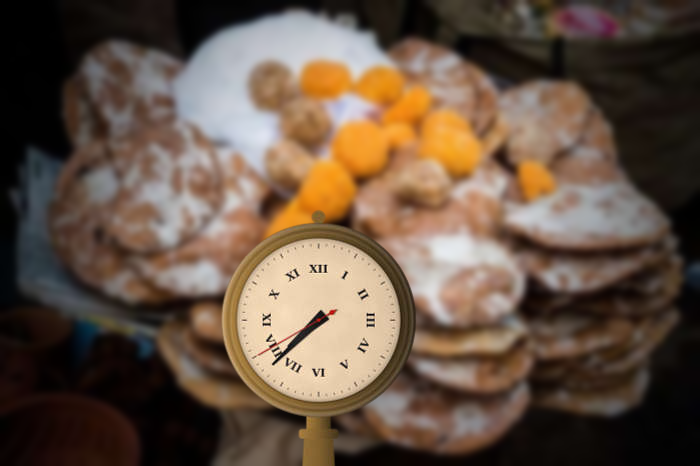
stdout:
{"hour": 7, "minute": 37, "second": 40}
